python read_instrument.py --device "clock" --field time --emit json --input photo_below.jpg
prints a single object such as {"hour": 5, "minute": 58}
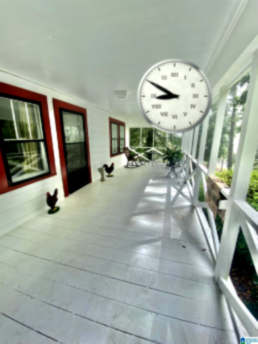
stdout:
{"hour": 8, "minute": 50}
